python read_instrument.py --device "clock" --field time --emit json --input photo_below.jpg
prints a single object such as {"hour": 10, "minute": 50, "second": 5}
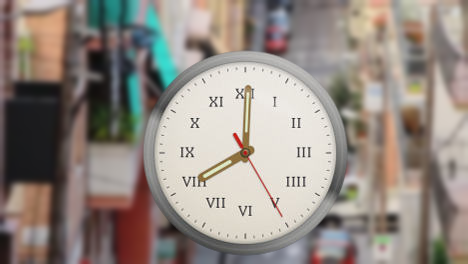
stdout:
{"hour": 8, "minute": 0, "second": 25}
